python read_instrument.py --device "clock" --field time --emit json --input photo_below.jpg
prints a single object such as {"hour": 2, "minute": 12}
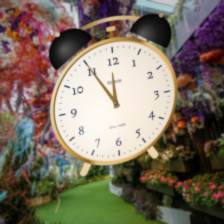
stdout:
{"hour": 11, "minute": 55}
